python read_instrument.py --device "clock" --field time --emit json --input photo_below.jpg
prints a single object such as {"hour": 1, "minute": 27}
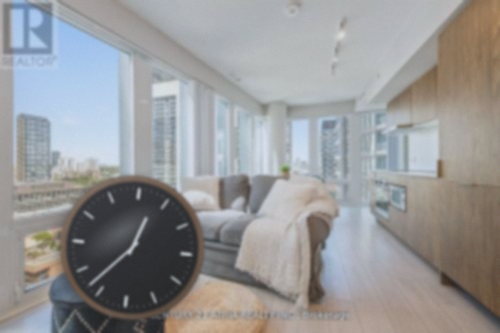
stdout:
{"hour": 12, "minute": 37}
